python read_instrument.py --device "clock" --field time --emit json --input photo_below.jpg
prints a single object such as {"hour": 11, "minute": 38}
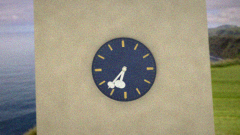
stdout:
{"hour": 6, "minute": 37}
